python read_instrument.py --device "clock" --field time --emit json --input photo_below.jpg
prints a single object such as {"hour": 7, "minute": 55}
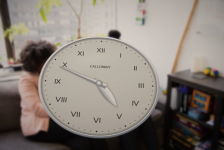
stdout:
{"hour": 4, "minute": 49}
